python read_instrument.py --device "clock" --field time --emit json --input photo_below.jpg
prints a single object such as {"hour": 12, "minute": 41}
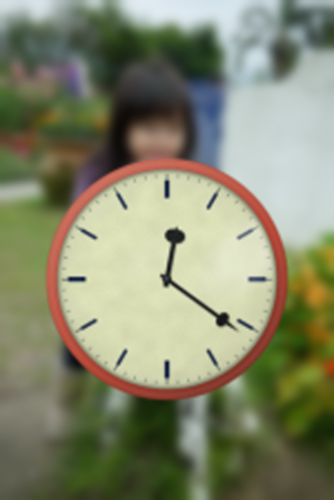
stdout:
{"hour": 12, "minute": 21}
